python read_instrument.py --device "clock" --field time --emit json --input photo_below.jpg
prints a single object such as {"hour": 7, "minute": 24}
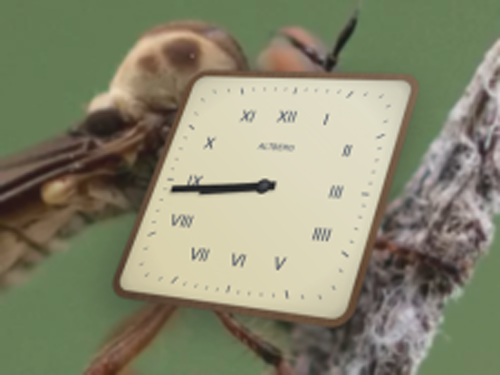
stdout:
{"hour": 8, "minute": 44}
